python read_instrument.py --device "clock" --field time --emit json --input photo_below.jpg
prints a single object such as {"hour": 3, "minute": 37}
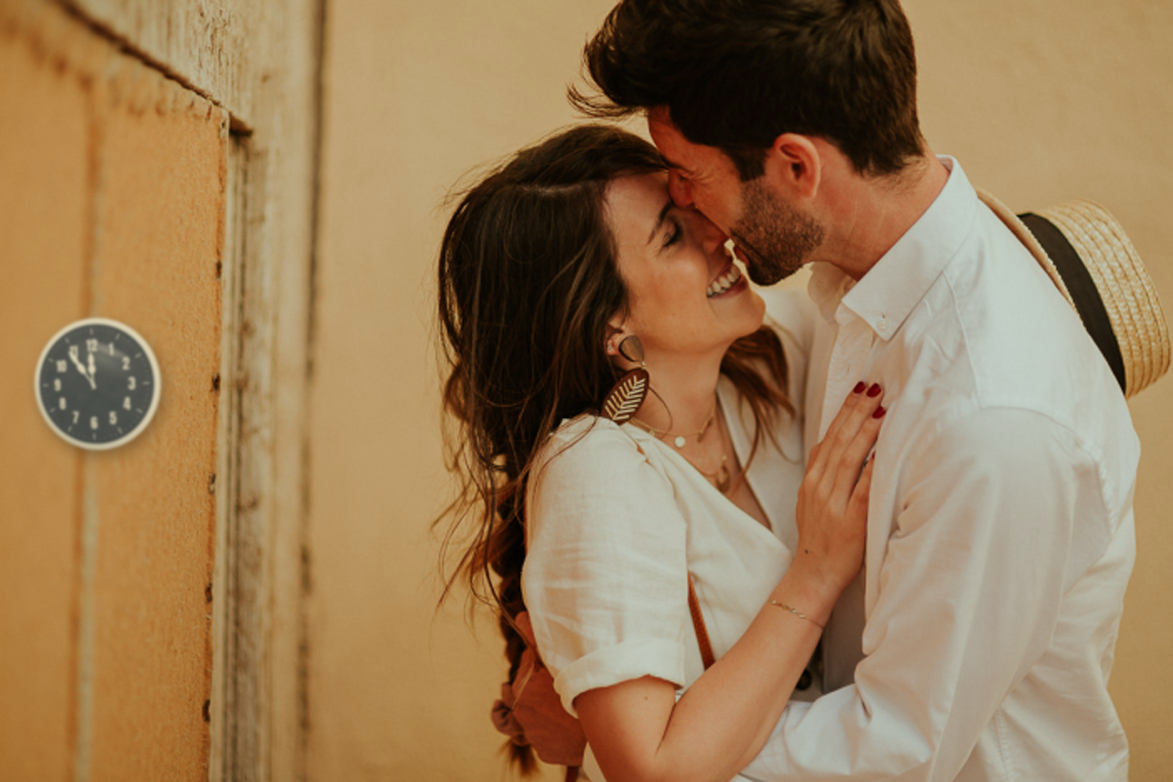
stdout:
{"hour": 11, "minute": 54}
